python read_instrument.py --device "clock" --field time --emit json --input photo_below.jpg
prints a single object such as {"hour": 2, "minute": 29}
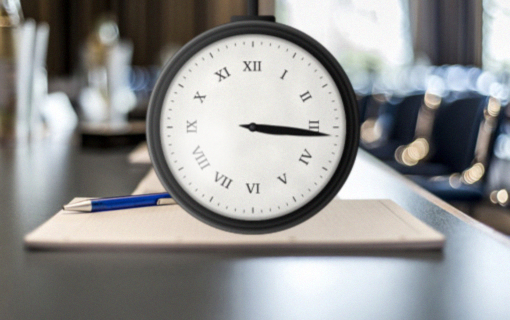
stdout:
{"hour": 3, "minute": 16}
